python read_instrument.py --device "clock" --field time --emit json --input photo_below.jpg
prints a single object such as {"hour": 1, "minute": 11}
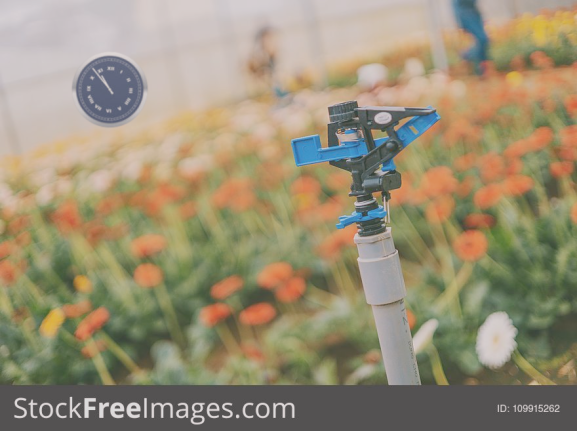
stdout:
{"hour": 10, "minute": 53}
